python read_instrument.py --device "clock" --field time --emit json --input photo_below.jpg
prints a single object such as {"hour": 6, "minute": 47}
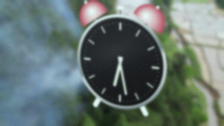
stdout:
{"hour": 6, "minute": 28}
